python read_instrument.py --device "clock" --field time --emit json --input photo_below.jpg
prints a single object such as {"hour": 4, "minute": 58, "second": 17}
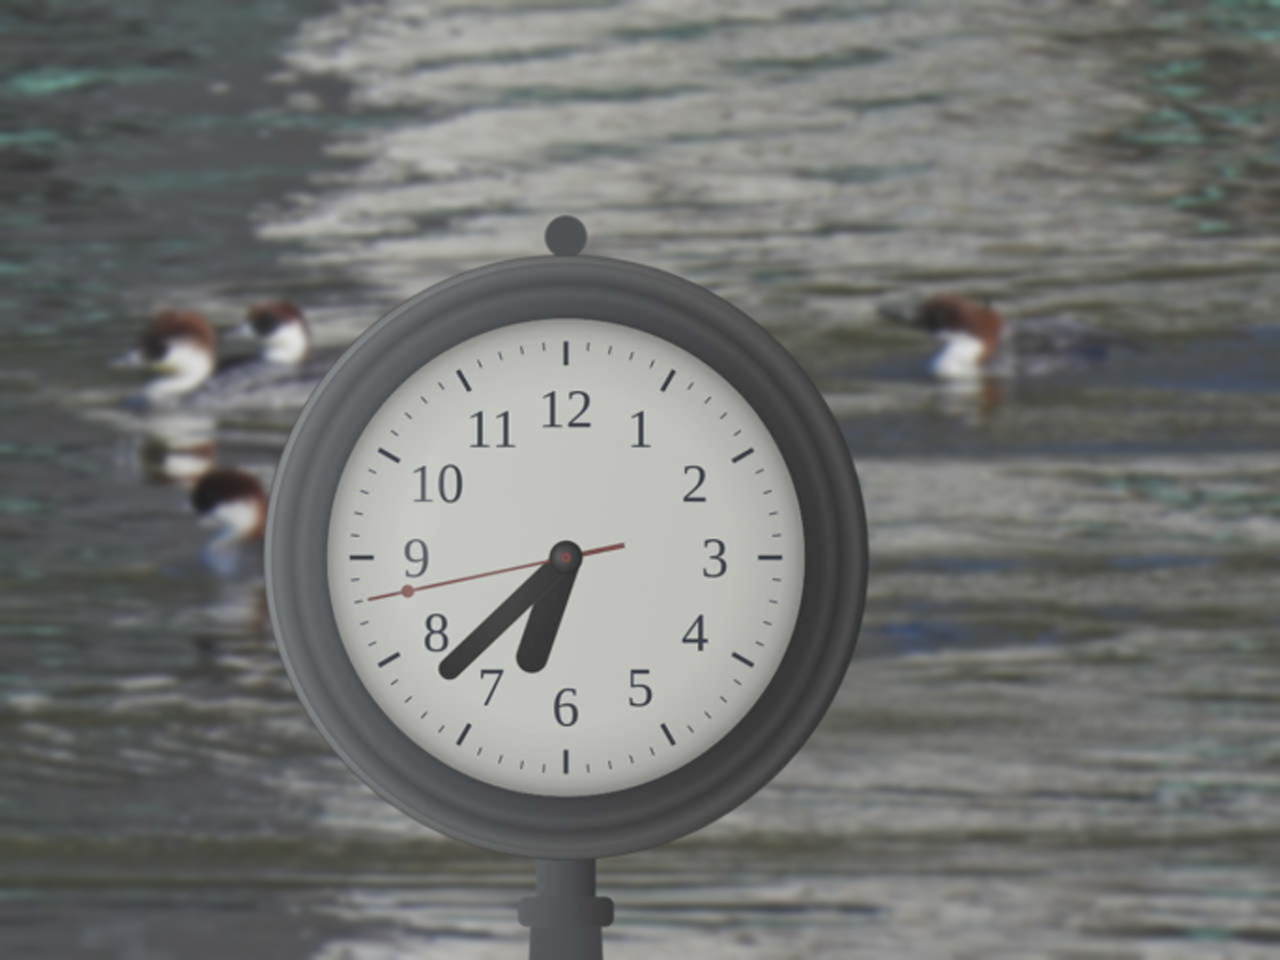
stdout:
{"hour": 6, "minute": 37, "second": 43}
